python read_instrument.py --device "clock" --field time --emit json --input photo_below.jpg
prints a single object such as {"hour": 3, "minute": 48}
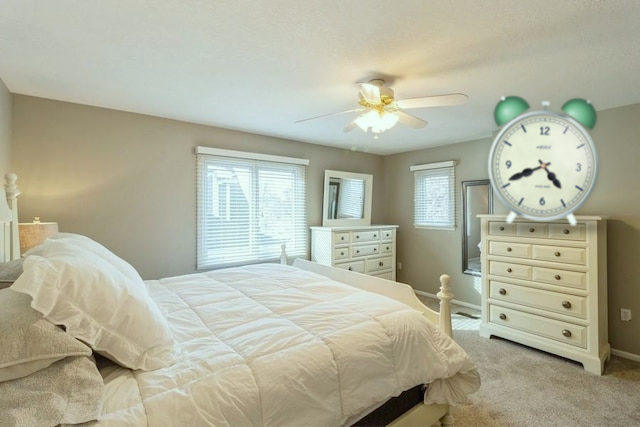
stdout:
{"hour": 4, "minute": 41}
